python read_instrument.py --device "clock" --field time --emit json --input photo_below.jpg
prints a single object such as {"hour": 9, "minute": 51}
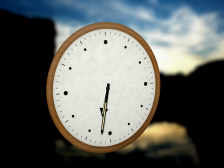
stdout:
{"hour": 6, "minute": 32}
